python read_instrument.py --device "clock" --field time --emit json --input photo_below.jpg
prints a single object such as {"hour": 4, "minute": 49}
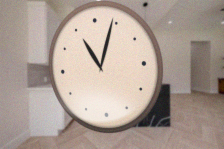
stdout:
{"hour": 11, "minute": 4}
